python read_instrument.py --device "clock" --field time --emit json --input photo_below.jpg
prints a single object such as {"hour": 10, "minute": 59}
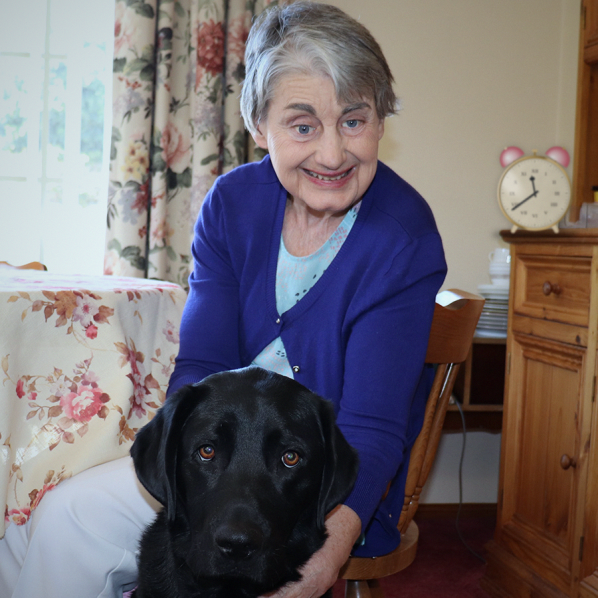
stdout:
{"hour": 11, "minute": 39}
